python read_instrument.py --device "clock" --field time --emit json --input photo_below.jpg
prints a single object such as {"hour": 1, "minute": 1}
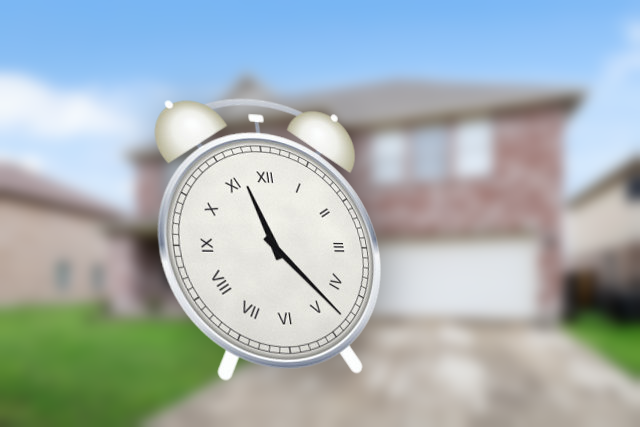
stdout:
{"hour": 11, "minute": 23}
